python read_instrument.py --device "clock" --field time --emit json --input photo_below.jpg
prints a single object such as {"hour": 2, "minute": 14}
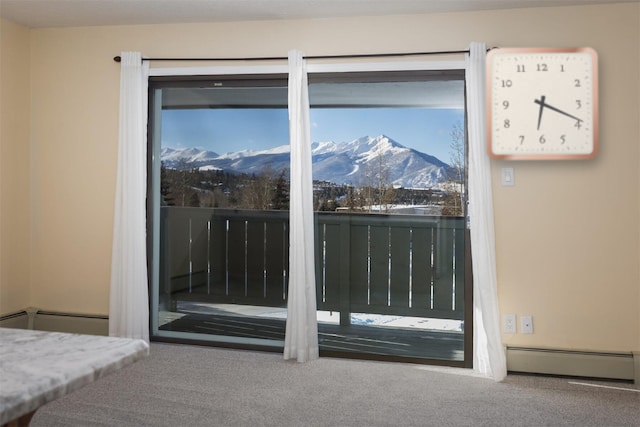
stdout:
{"hour": 6, "minute": 19}
